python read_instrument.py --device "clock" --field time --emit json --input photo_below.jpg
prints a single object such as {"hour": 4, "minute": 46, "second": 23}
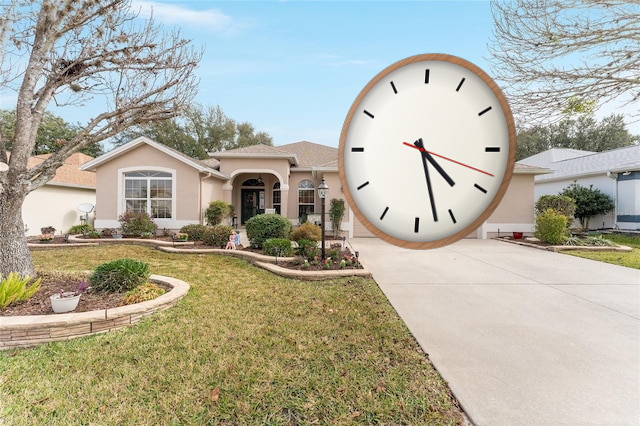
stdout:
{"hour": 4, "minute": 27, "second": 18}
